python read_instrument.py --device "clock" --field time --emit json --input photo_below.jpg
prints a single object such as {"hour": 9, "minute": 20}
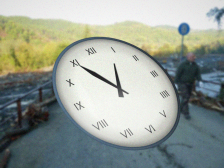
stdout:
{"hour": 12, "minute": 55}
